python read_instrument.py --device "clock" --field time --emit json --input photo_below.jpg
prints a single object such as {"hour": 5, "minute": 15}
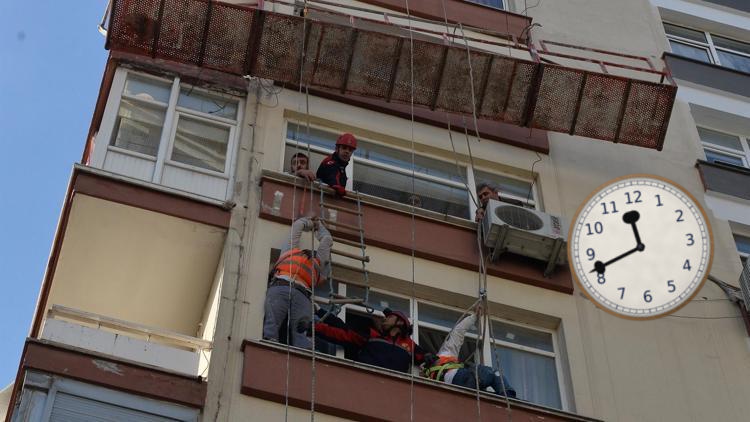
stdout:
{"hour": 11, "minute": 42}
